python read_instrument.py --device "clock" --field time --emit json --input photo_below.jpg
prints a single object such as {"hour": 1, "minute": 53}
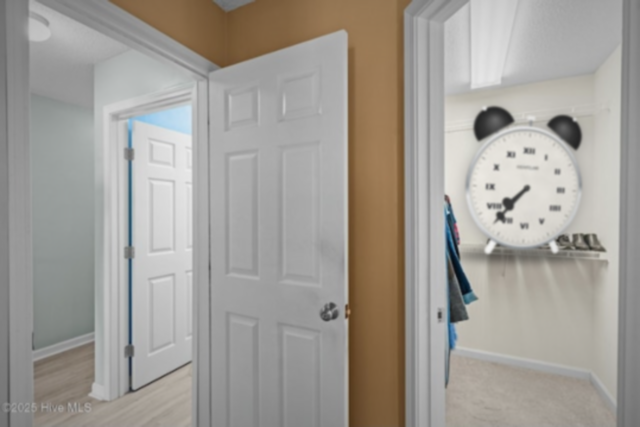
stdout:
{"hour": 7, "minute": 37}
